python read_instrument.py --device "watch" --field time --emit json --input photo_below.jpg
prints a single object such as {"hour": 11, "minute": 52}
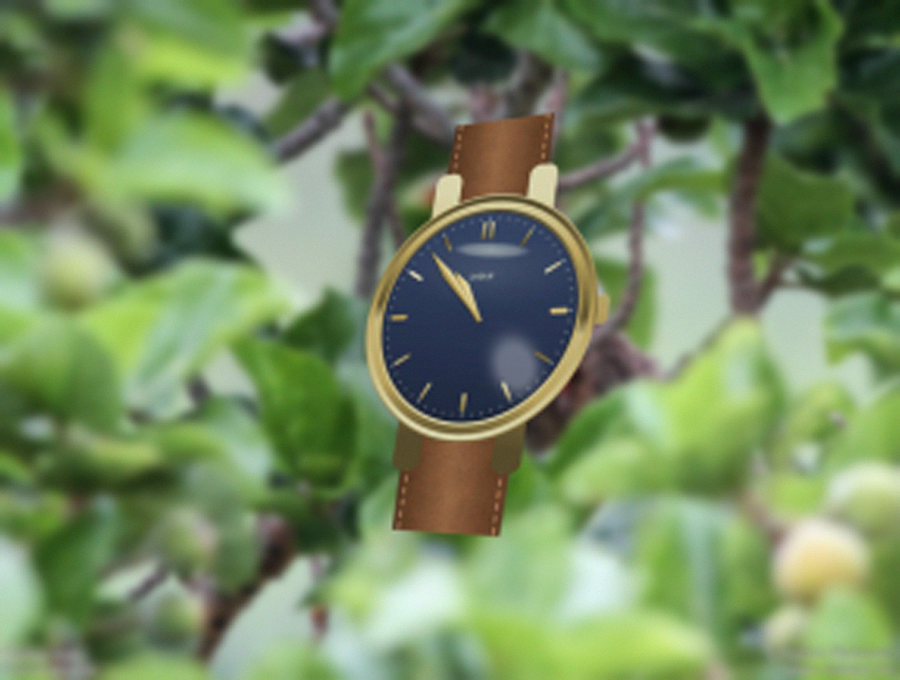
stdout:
{"hour": 10, "minute": 53}
